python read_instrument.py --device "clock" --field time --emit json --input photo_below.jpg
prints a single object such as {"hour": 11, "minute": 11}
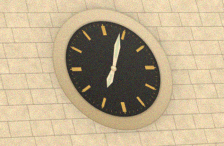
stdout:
{"hour": 7, "minute": 4}
